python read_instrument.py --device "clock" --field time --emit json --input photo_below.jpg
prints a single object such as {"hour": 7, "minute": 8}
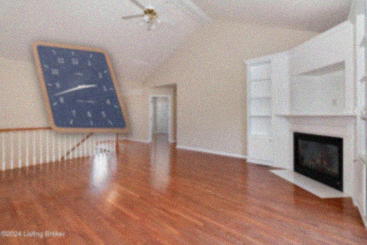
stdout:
{"hour": 2, "minute": 42}
